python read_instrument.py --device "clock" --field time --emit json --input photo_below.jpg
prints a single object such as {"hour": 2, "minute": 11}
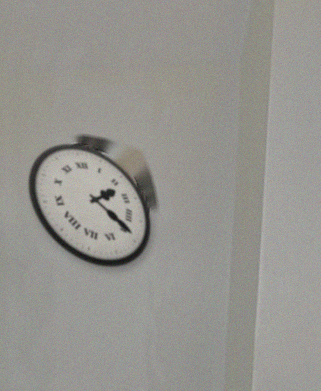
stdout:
{"hour": 2, "minute": 24}
